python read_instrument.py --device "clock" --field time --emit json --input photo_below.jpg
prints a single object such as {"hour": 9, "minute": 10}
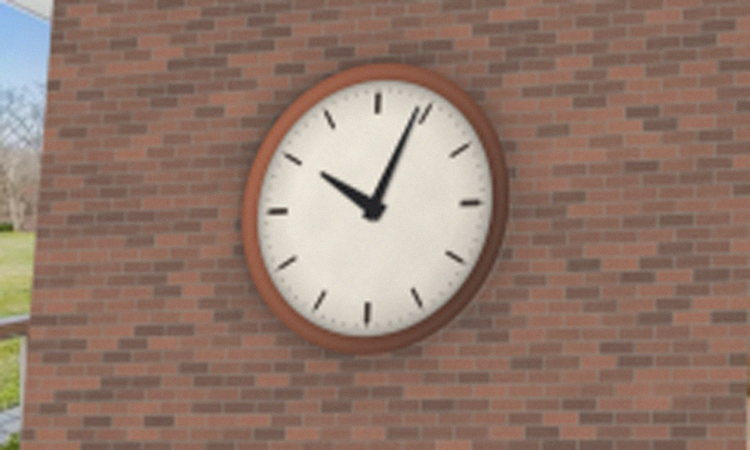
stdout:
{"hour": 10, "minute": 4}
